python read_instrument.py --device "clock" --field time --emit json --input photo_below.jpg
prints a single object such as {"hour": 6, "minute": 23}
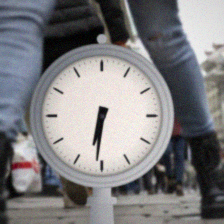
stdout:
{"hour": 6, "minute": 31}
